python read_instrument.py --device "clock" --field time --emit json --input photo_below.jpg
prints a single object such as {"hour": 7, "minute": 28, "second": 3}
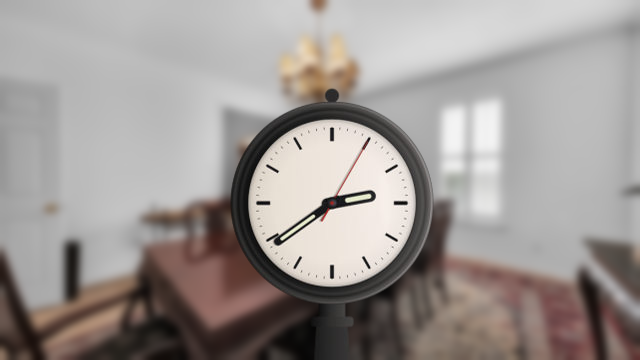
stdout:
{"hour": 2, "minute": 39, "second": 5}
